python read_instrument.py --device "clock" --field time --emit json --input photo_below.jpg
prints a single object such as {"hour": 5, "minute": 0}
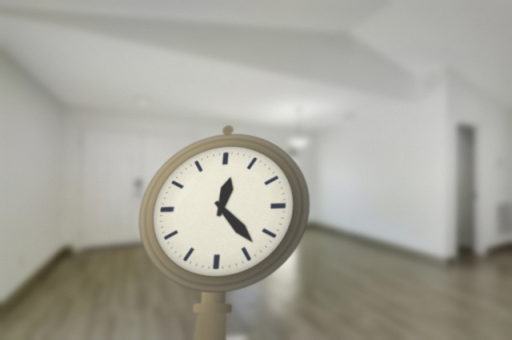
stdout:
{"hour": 12, "minute": 23}
